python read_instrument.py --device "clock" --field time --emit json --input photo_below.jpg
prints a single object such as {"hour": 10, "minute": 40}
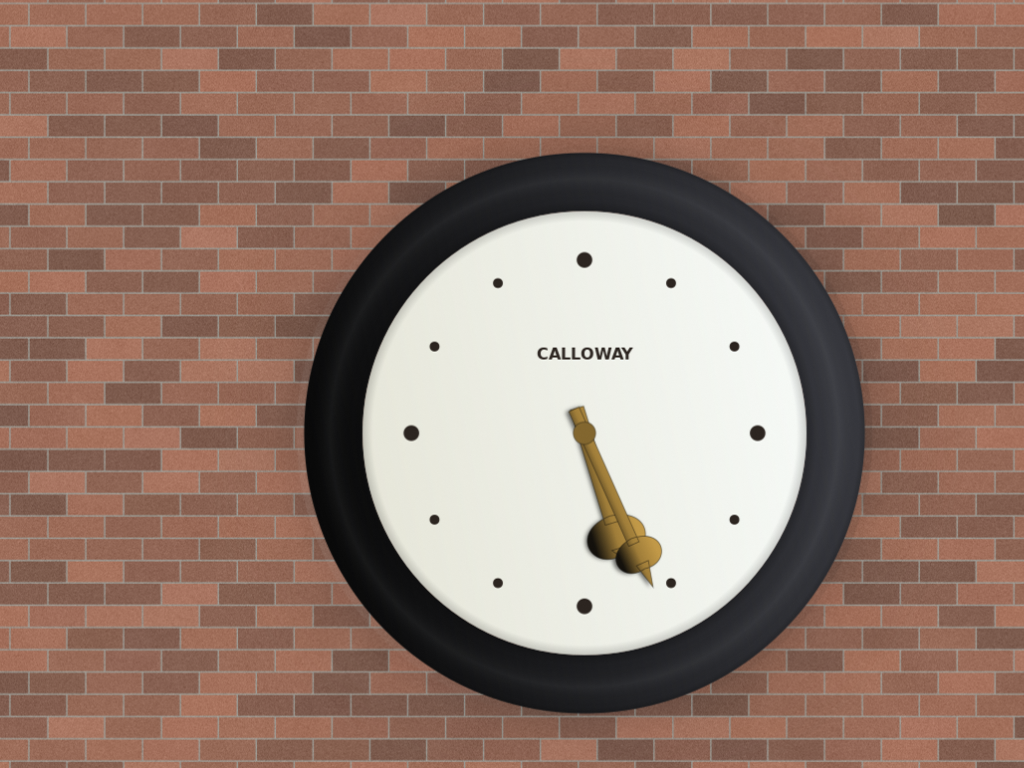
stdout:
{"hour": 5, "minute": 26}
